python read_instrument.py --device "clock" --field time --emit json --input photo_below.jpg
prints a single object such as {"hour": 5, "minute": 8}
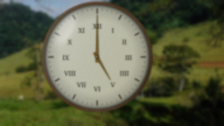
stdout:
{"hour": 5, "minute": 0}
